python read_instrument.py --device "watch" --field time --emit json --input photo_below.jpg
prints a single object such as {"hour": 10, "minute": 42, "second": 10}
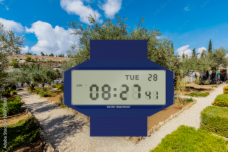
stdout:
{"hour": 8, "minute": 27, "second": 41}
